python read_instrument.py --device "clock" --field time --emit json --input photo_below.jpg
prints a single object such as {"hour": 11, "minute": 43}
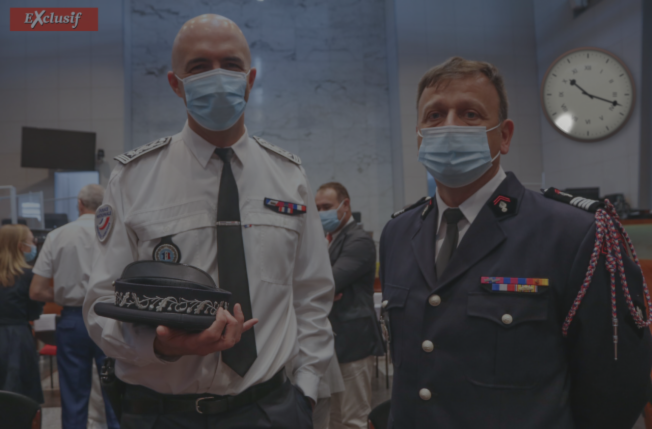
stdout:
{"hour": 10, "minute": 18}
